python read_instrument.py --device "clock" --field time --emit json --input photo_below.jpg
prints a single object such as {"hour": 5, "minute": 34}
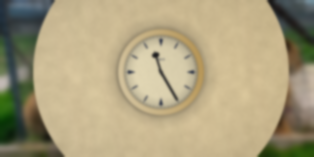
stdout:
{"hour": 11, "minute": 25}
